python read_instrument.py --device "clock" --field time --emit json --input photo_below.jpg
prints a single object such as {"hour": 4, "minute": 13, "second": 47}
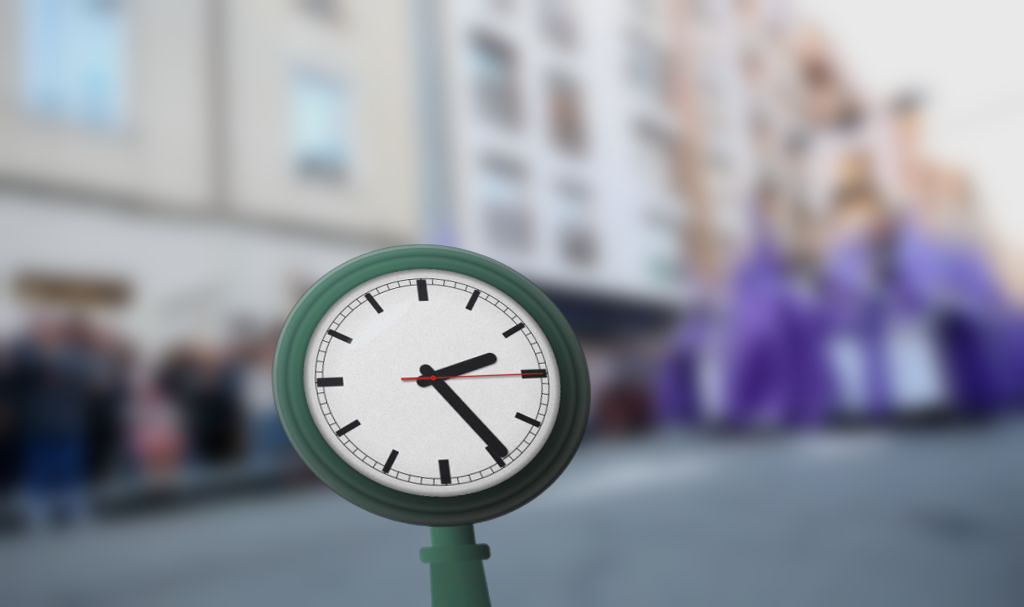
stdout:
{"hour": 2, "minute": 24, "second": 15}
